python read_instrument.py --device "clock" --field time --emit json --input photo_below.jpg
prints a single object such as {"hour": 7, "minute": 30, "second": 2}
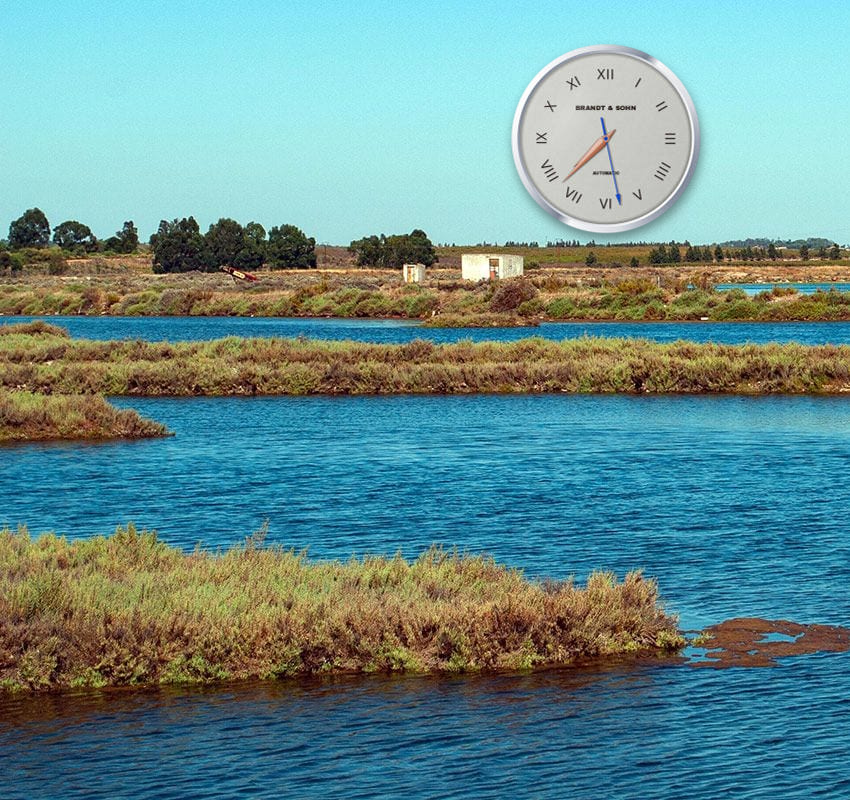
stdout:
{"hour": 7, "minute": 37, "second": 28}
